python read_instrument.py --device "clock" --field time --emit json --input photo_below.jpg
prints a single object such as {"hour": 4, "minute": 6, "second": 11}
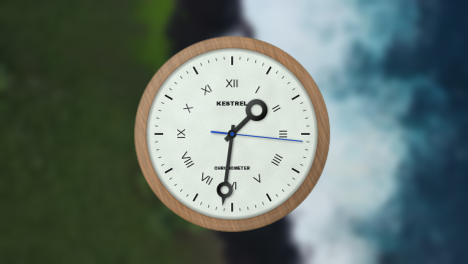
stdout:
{"hour": 1, "minute": 31, "second": 16}
